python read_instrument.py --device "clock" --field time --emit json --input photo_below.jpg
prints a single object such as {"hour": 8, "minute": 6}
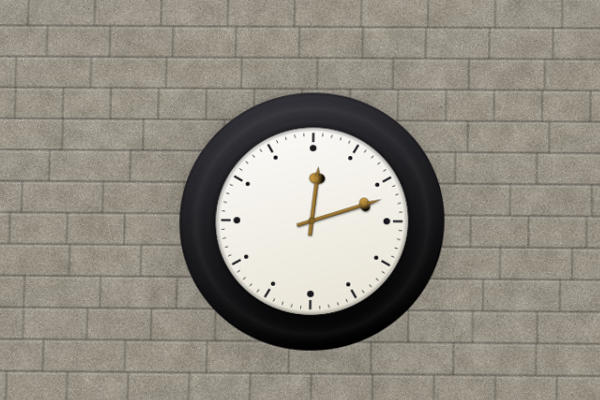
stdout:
{"hour": 12, "minute": 12}
